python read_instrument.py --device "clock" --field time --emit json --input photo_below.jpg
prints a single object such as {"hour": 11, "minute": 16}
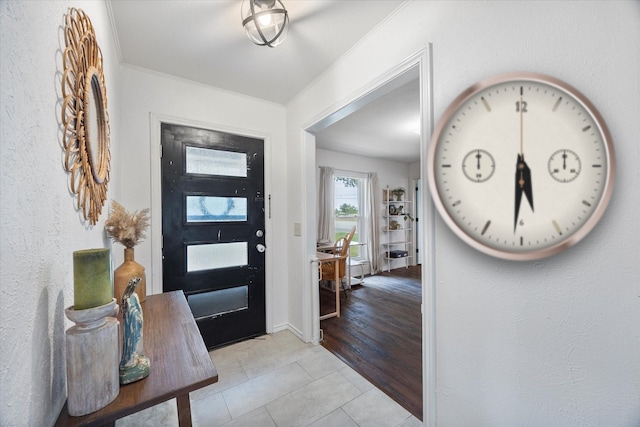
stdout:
{"hour": 5, "minute": 31}
